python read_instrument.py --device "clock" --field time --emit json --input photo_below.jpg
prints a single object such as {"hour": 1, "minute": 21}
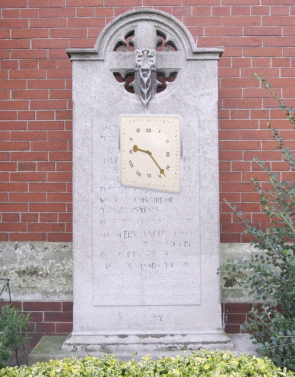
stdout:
{"hour": 9, "minute": 23}
